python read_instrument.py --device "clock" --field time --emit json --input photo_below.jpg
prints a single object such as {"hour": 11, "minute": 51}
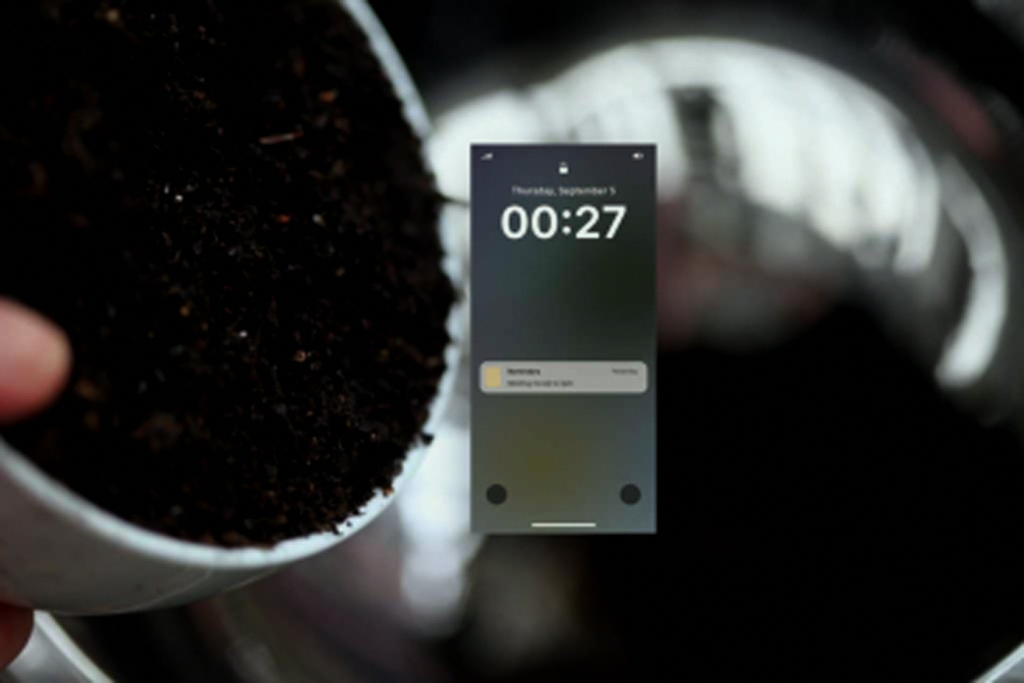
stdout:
{"hour": 0, "minute": 27}
